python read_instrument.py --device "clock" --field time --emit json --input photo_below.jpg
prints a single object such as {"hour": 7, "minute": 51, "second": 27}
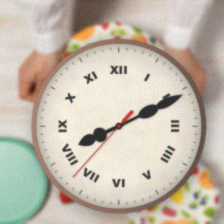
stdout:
{"hour": 8, "minute": 10, "second": 37}
